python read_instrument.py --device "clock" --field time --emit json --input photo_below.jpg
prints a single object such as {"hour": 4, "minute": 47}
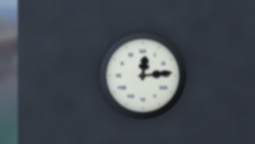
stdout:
{"hour": 12, "minute": 14}
